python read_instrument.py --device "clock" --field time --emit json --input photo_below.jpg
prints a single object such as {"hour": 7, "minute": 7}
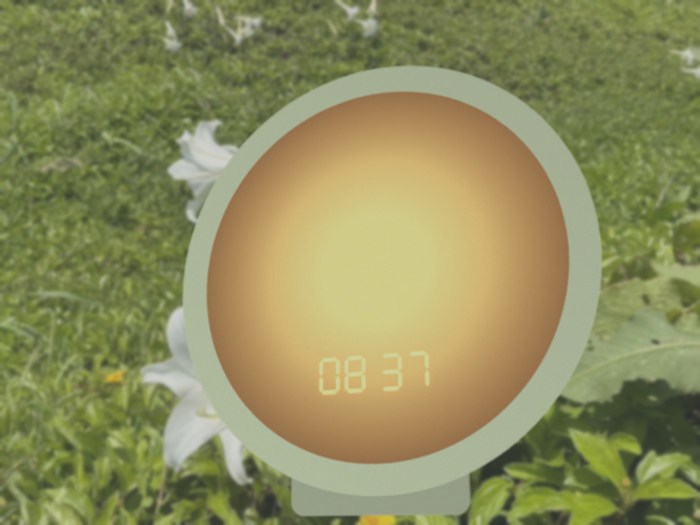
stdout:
{"hour": 8, "minute": 37}
